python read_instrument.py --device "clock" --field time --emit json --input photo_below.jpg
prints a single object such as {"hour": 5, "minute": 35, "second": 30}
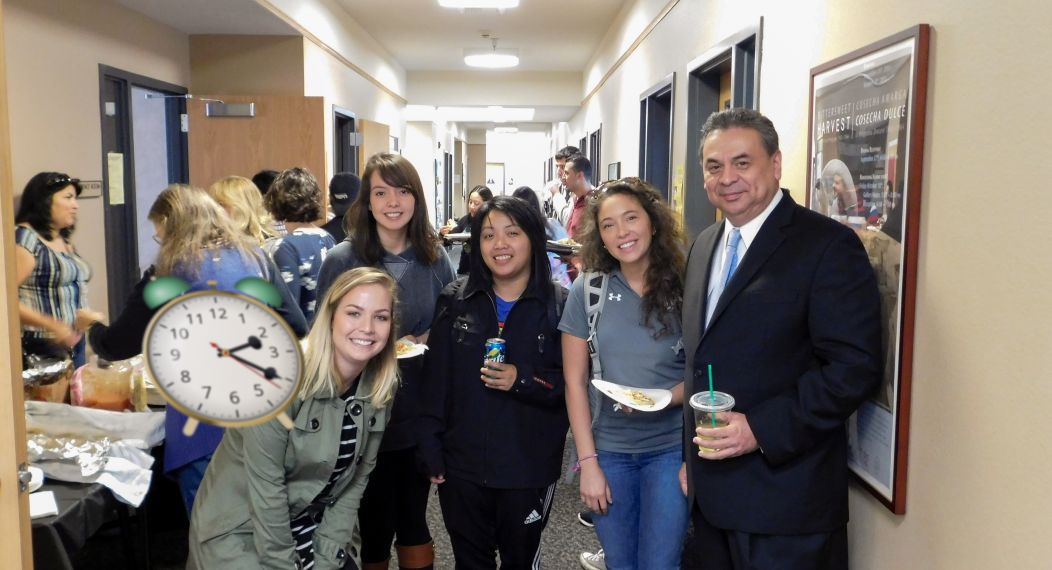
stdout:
{"hour": 2, "minute": 20, "second": 22}
